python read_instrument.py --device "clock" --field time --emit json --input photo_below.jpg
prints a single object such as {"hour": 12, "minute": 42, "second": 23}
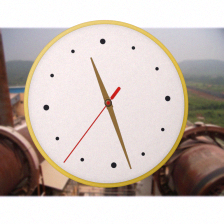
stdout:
{"hour": 11, "minute": 27, "second": 37}
